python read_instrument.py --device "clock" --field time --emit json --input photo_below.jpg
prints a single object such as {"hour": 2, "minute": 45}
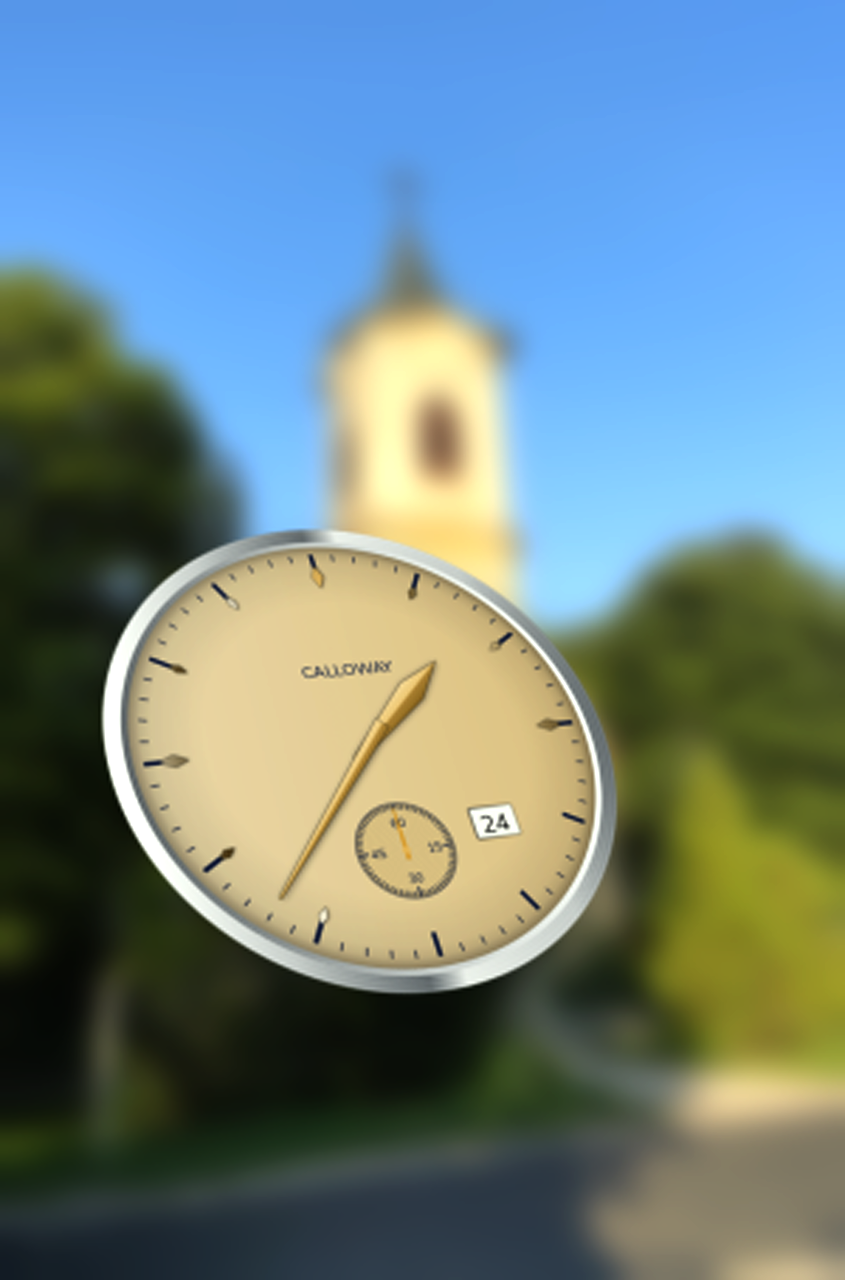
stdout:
{"hour": 1, "minute": 37}
